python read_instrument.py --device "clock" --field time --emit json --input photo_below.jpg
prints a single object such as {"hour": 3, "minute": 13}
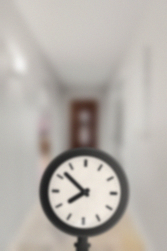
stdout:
{"hour": 7, "minute": 52}
